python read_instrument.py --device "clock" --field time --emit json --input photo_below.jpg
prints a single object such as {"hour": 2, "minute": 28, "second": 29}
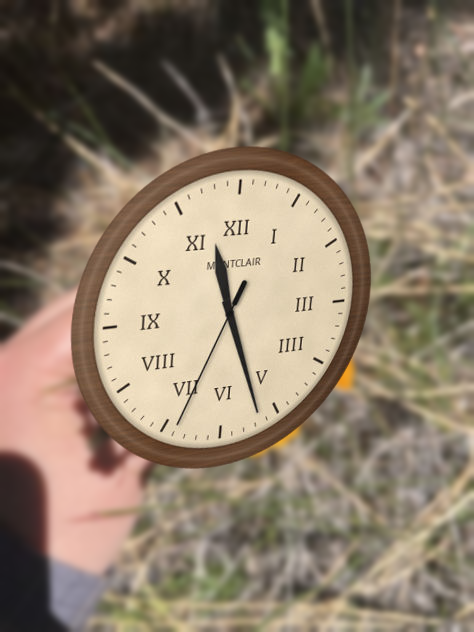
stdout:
{"hour": 11, "minute": 26, "second": 34}
